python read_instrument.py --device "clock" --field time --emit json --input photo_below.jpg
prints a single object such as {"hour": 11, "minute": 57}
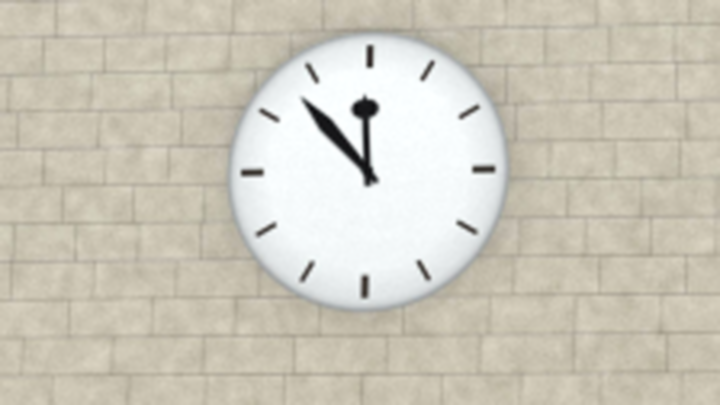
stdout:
{"hour": 11, "minute": 53}
